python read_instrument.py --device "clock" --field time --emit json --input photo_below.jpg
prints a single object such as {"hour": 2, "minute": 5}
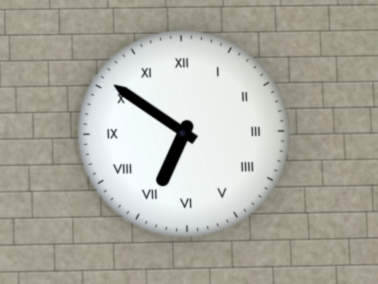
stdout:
{"hour": 6, "minute": 51}
